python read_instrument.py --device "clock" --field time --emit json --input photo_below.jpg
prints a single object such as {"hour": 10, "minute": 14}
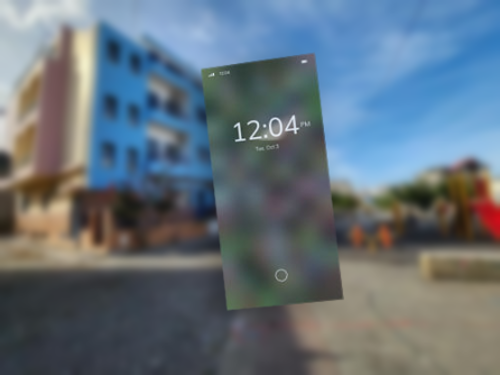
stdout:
{"hour": 12, "minute": 4}
